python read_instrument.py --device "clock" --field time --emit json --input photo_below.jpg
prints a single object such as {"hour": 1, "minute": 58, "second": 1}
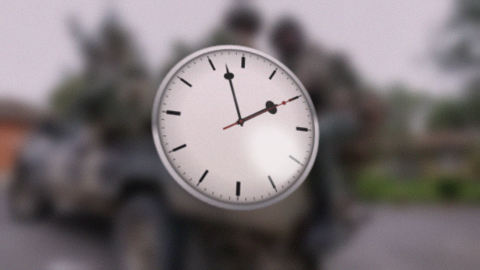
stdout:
{"hour": 1, "minute": 57, "second": 10}
